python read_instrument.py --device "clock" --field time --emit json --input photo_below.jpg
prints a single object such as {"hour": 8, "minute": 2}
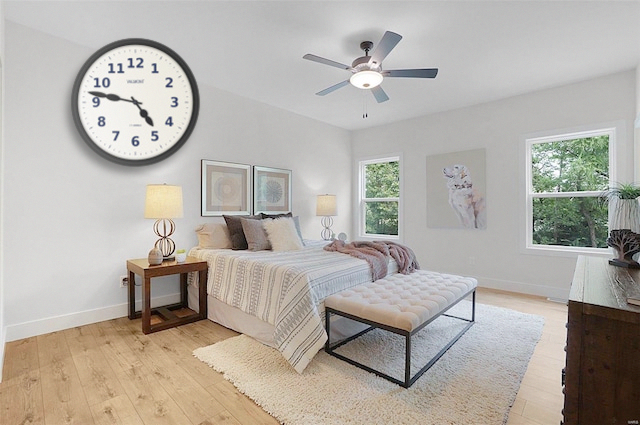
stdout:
{"hour": 4, "minute": 47}
